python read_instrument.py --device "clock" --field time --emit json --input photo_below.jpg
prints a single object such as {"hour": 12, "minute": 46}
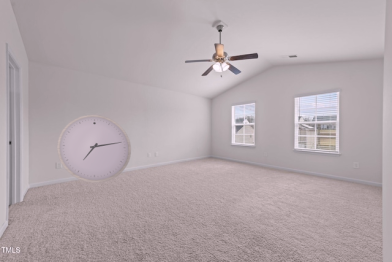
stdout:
{"hour": 7, "minute": 13}
